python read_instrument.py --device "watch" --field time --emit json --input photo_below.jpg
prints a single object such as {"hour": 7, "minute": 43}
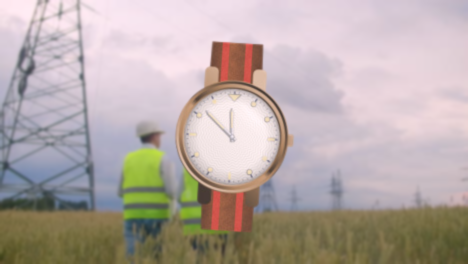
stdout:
{"hour": 11, "minute": 52}
